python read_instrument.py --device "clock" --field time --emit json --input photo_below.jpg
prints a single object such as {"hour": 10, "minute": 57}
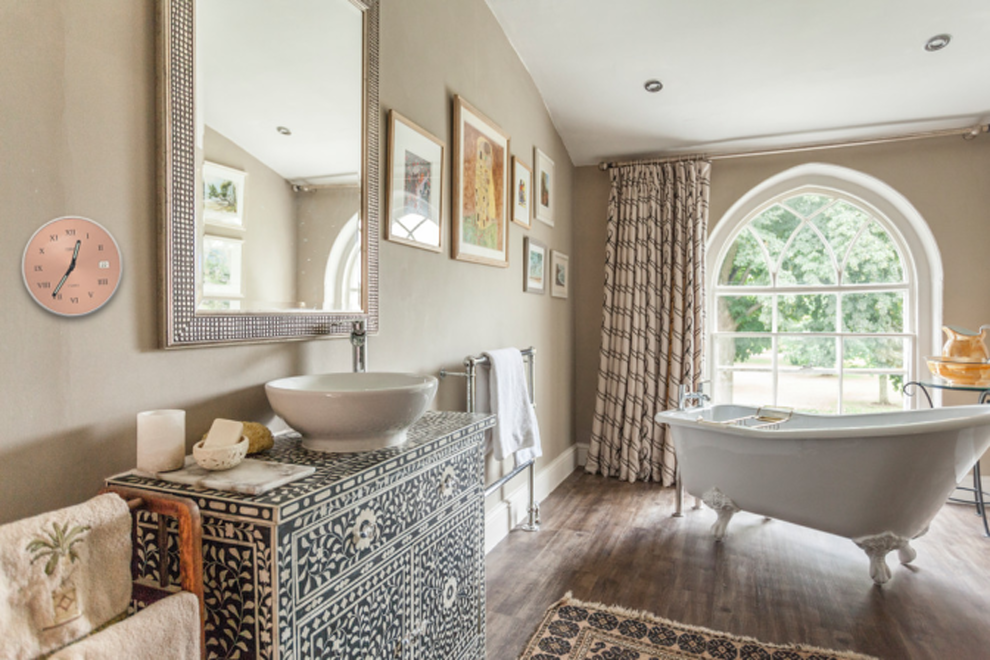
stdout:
{"hour": 12, "minute": 36}
